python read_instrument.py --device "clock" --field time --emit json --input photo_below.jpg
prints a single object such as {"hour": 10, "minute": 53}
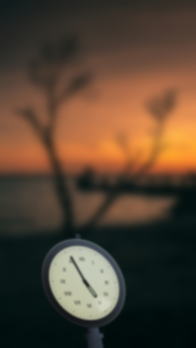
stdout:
{"hour": 4, "minute": 56}
